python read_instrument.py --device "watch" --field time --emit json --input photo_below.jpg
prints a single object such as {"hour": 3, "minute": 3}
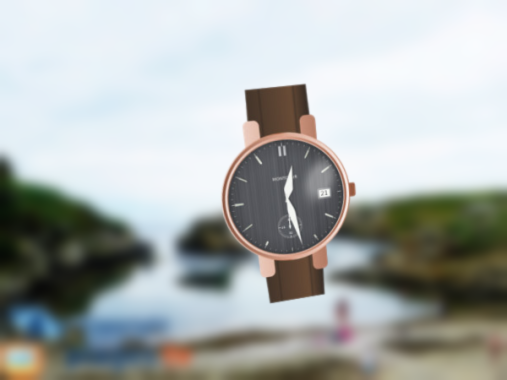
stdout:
{"hour": 12, "minute": 28}
